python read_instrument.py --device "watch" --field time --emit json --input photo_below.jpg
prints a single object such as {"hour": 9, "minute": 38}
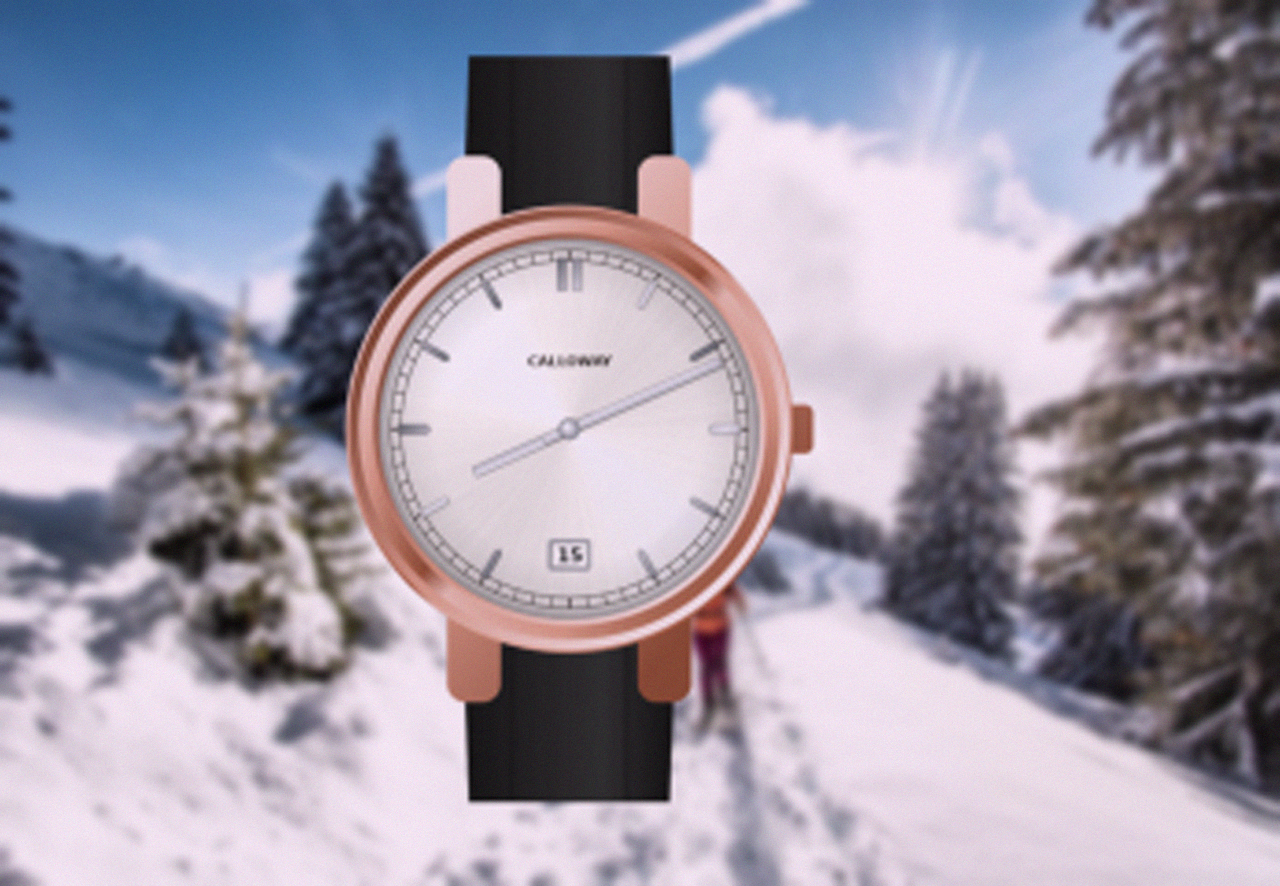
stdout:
{"hour": 8, "minute": 11}
